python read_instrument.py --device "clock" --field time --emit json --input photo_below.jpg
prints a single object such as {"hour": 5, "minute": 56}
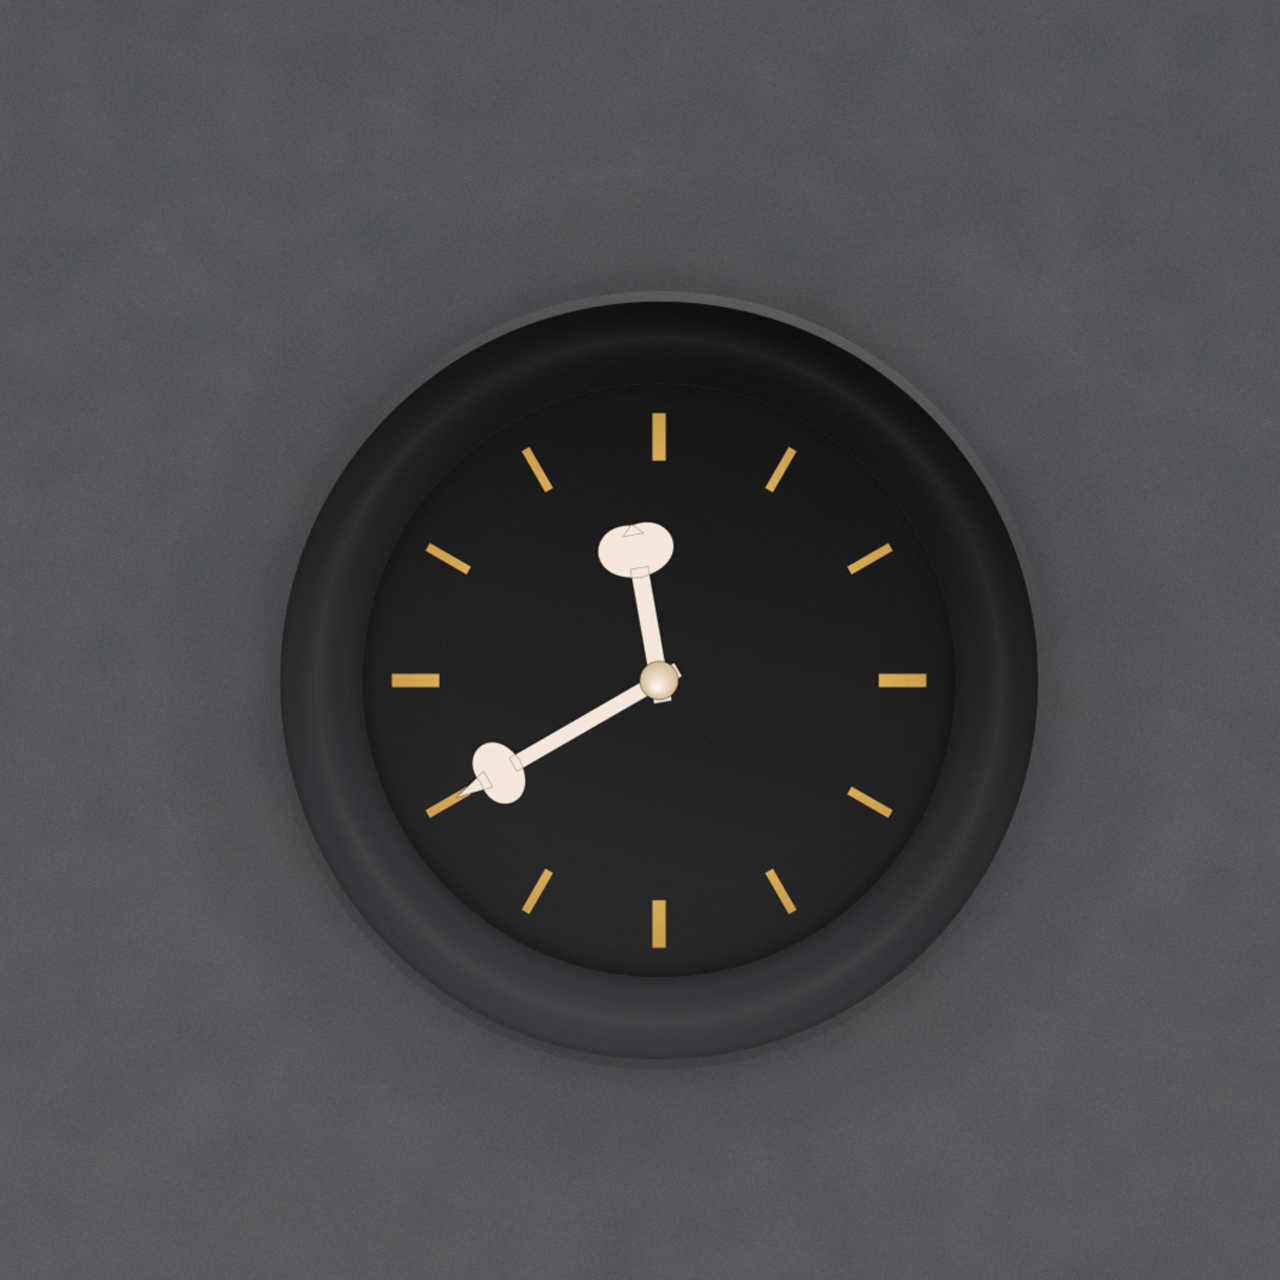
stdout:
{"hour": 11, "minute": 40}
